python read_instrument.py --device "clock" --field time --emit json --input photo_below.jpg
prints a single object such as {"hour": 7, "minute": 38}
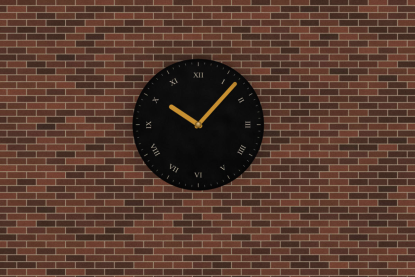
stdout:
{"hour": 10, "minute": 7}
